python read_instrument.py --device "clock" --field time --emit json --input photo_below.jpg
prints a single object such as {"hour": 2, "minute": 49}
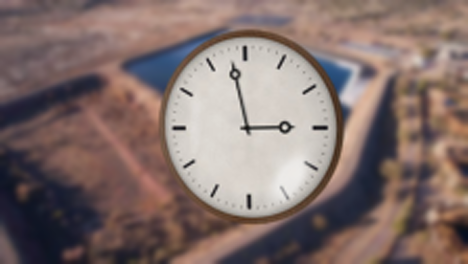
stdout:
{"hour": 2, "minute": 58}
